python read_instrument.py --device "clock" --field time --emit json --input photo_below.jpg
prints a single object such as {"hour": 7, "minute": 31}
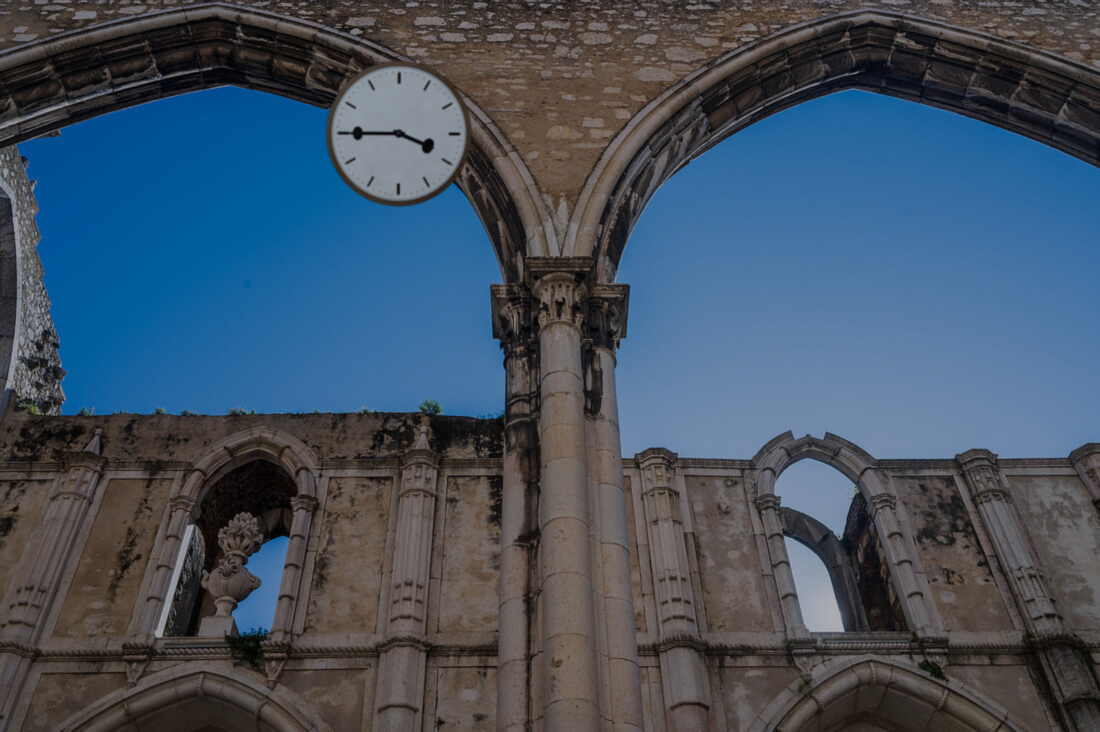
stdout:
{"hour": 3, "minute": 45}
